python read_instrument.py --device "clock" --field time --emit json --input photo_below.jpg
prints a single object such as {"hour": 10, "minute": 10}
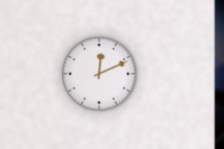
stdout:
{"hour": 12, "minute": 11}
